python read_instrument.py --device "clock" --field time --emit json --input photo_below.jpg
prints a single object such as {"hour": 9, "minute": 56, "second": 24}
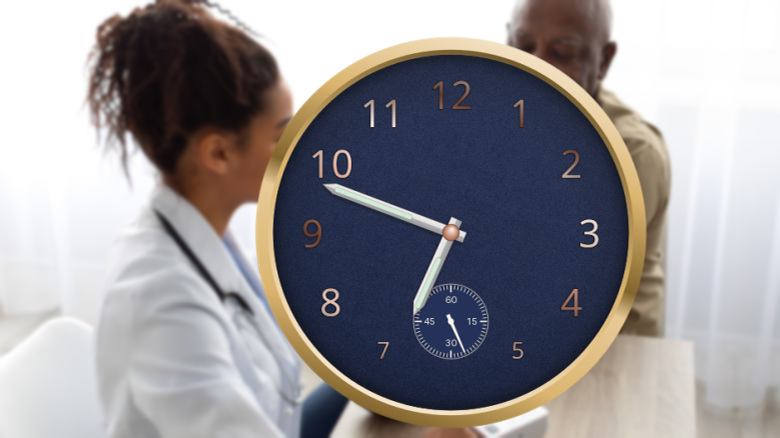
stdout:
{"hour": 6, "minute": 48, "second": 26}
